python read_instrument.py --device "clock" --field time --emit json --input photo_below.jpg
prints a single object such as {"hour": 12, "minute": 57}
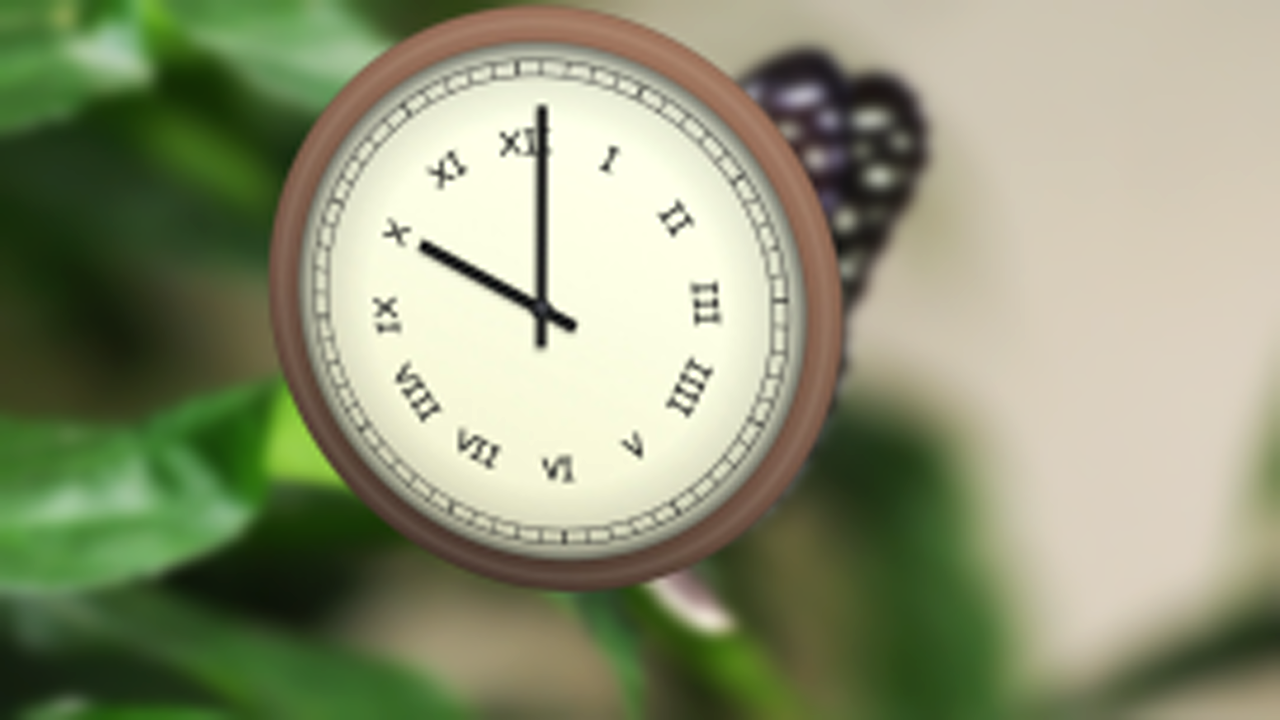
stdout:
{"hour": 10, "minute": 1}
